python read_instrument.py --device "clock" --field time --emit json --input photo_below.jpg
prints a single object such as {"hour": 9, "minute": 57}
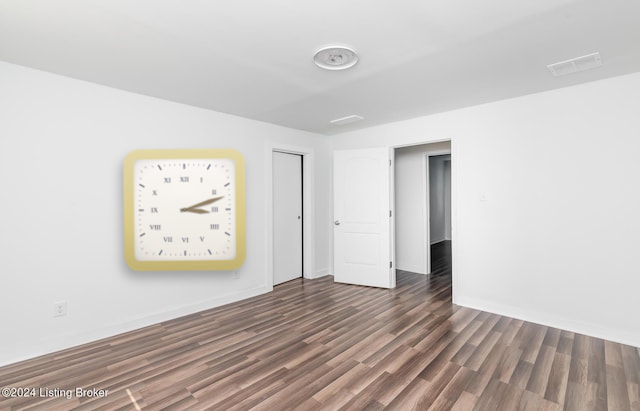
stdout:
{"hour": 3, "minute": 12}
